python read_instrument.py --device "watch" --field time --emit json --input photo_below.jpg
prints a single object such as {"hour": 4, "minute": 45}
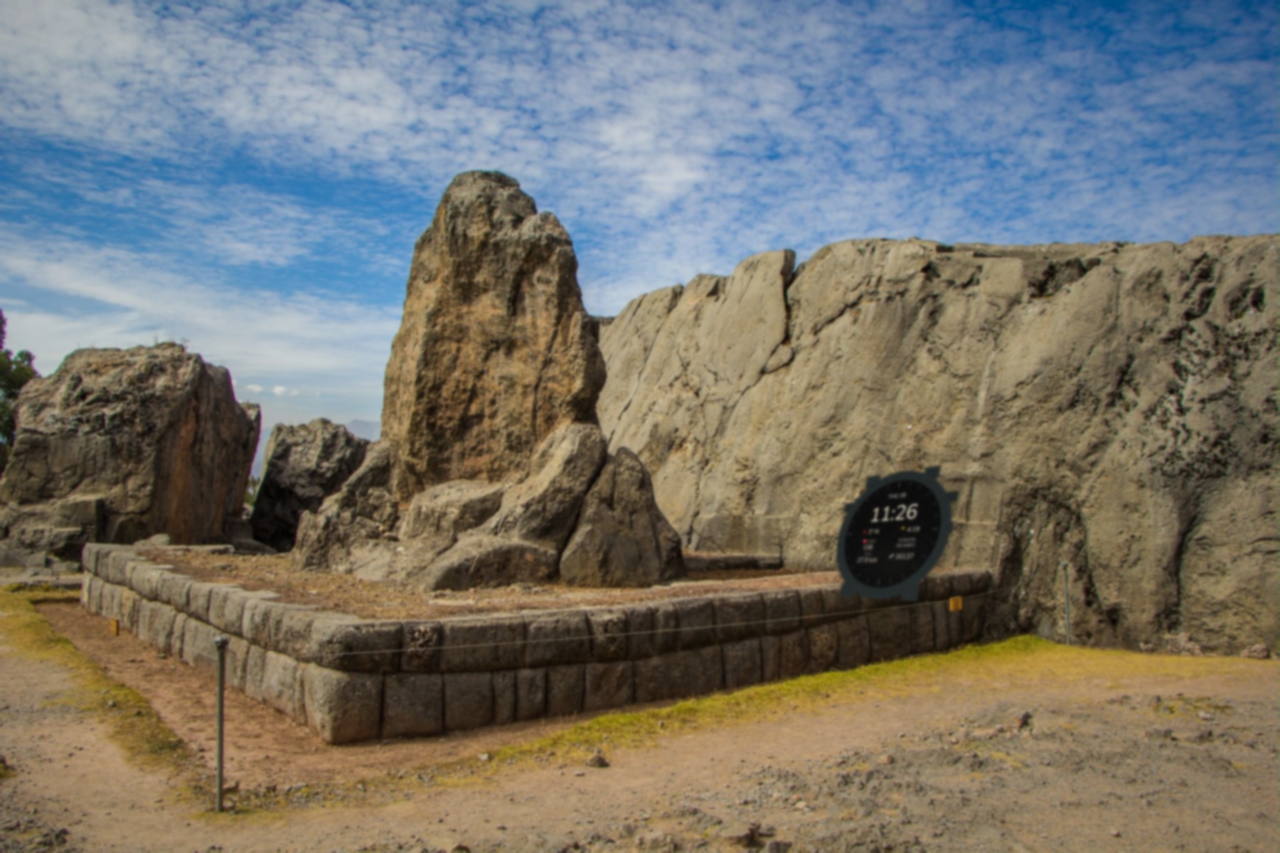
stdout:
{"hour": 11, "minute": 26}
